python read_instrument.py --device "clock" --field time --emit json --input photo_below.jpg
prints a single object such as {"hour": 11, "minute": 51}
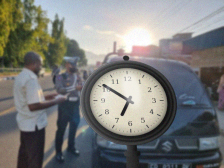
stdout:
{"hour": 6, "minute": 51}
